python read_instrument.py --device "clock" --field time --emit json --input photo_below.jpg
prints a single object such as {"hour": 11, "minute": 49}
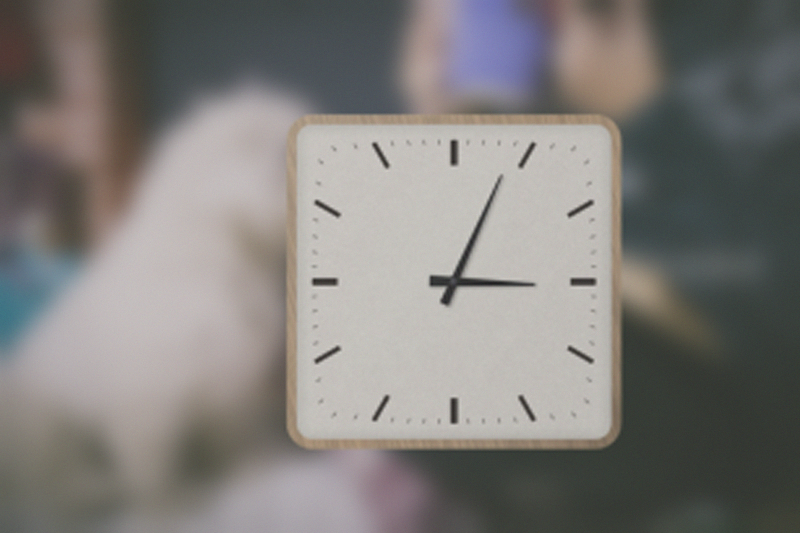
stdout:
{"hour": 3, "minute": 4}
